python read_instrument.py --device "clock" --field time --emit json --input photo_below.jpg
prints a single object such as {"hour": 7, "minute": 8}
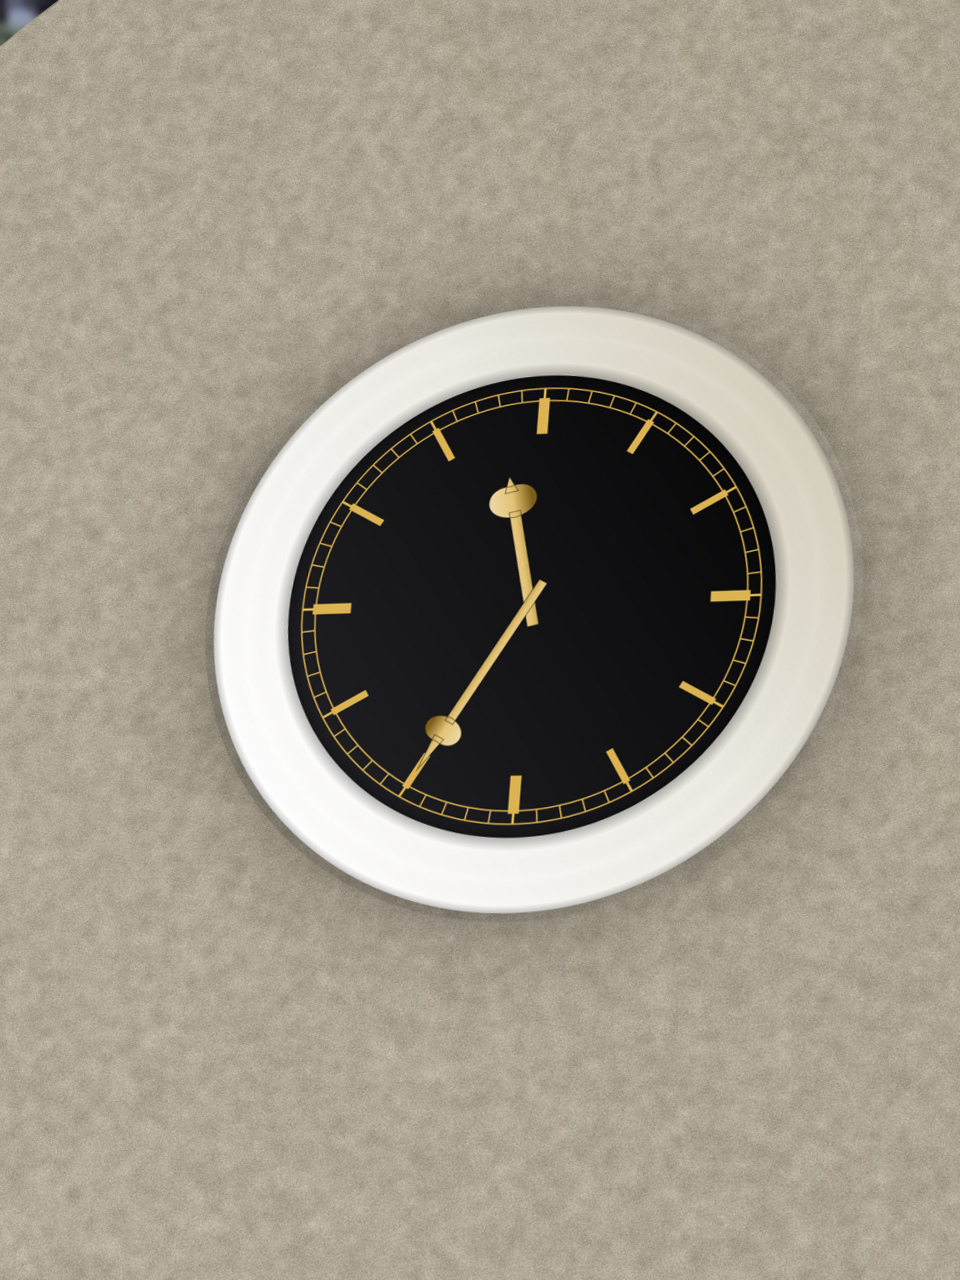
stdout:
{"hour": 11, "minute": 35}
